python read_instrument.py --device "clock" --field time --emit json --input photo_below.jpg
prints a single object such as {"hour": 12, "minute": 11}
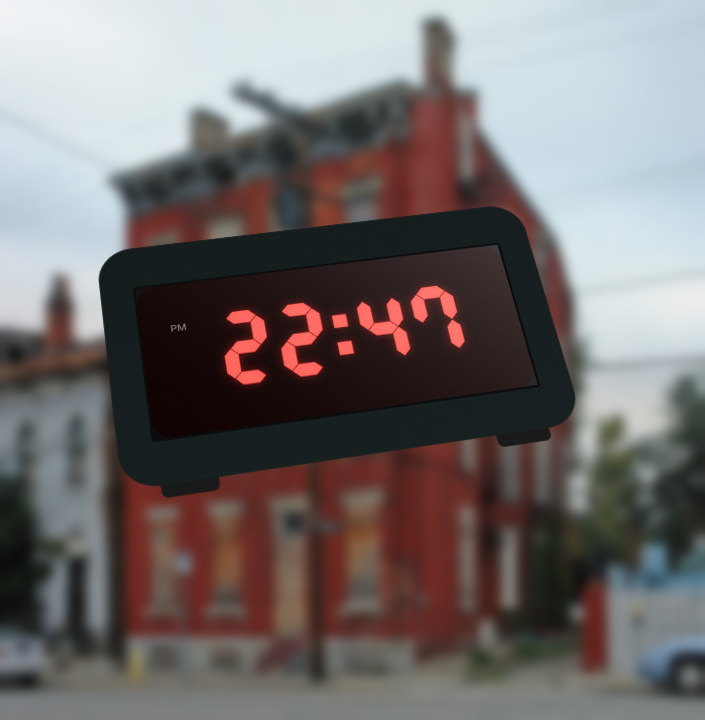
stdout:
{"hour": 22, "minute": 47}
